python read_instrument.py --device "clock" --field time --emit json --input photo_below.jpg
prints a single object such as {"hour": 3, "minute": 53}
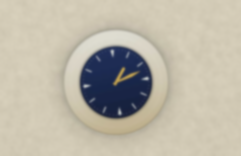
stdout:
{"hour": 1, "minute": 12}
